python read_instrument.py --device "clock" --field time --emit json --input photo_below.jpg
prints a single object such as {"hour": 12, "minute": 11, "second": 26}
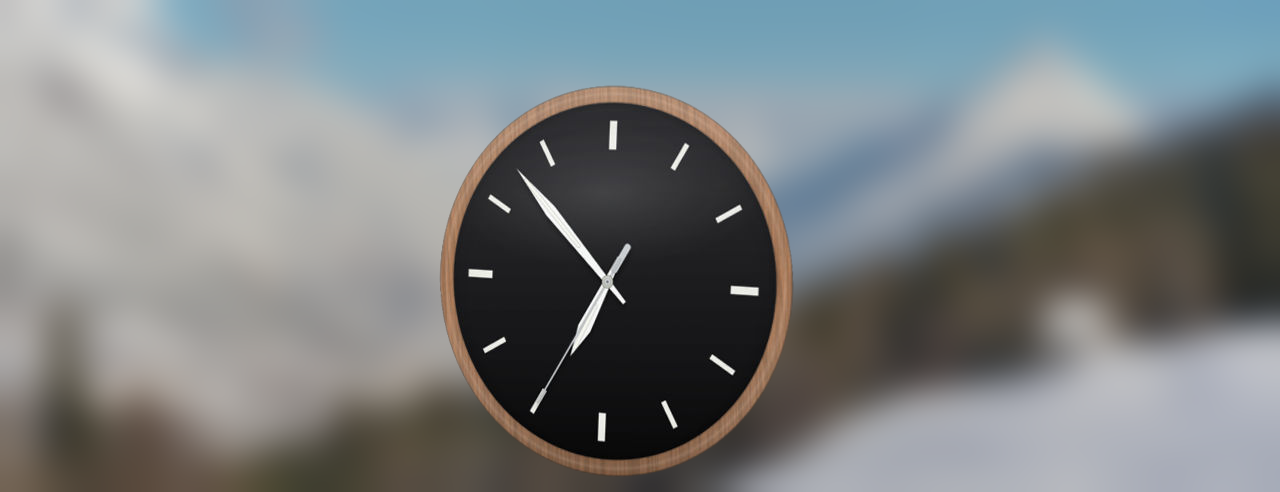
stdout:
{"hour": 6, "minute": 52, "second": 35}
